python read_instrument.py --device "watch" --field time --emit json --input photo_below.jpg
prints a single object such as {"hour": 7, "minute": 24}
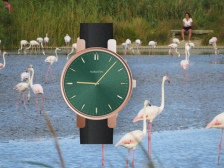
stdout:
{"hour": 9, "minute": 7}
